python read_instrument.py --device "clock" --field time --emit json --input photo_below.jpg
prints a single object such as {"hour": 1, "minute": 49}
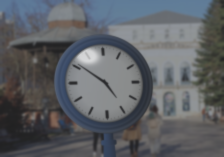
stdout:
{"hour": 4, "minute": 51}
